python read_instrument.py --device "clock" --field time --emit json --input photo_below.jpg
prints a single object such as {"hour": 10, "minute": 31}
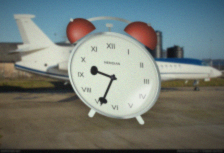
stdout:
{"hour": 9, "minute": 34}
